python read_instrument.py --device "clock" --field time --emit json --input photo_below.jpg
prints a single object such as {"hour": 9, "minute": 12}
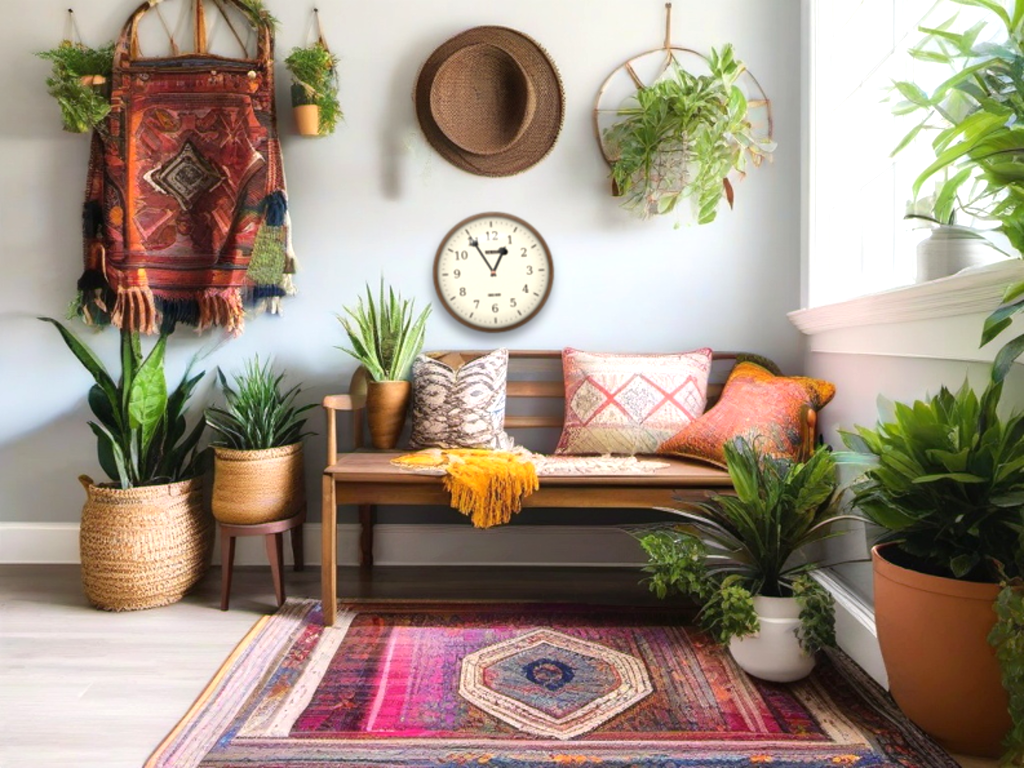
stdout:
{"hour": 12, "minute": 55}
